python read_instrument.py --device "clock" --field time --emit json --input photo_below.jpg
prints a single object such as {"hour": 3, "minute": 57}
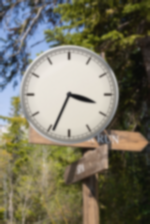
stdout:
{"hour": 3, "minute": 34}
